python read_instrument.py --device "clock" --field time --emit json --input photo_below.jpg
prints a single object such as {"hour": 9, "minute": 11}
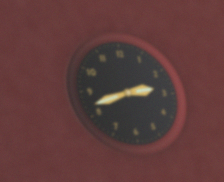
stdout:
{"hour": 2, "minute": 42}
